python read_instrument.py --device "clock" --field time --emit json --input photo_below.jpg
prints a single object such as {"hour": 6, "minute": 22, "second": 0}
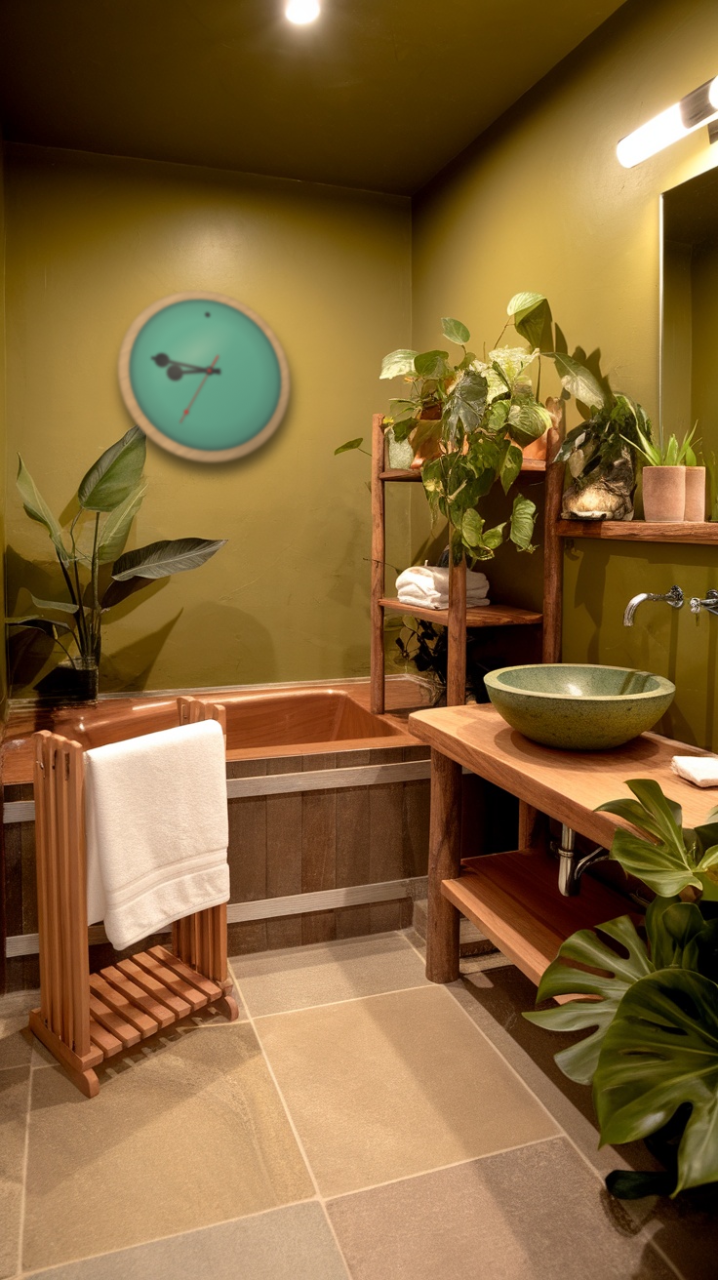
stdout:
{"hour": 8, "minute": 46, "second": 35}
